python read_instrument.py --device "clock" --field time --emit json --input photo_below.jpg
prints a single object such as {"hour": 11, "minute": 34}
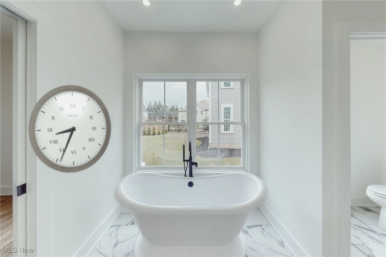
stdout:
{"hour": 8, "minute": 34}
